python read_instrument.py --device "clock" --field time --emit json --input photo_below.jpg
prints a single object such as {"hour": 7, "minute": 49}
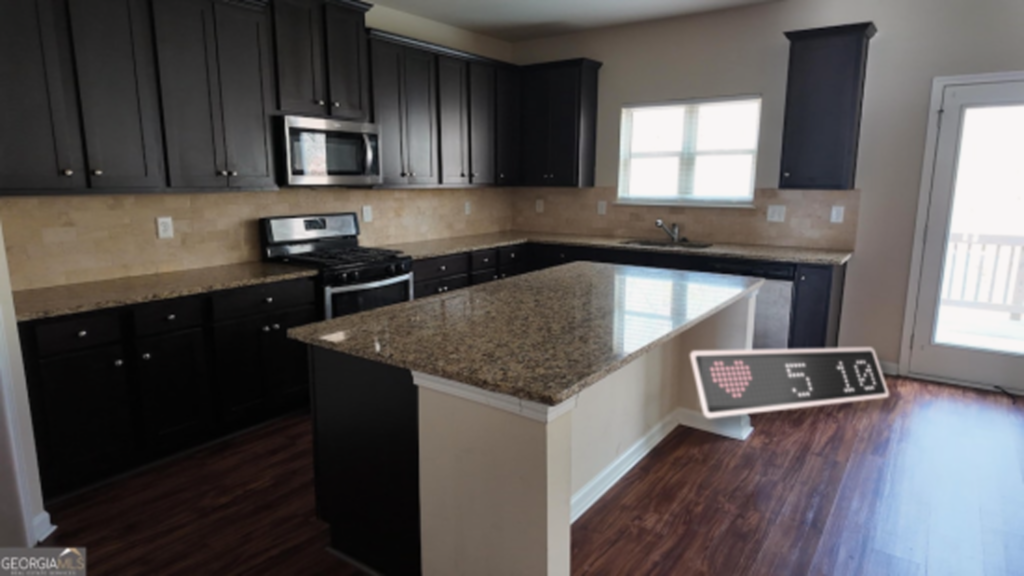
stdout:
{"hour": 5, "minute": 10}
